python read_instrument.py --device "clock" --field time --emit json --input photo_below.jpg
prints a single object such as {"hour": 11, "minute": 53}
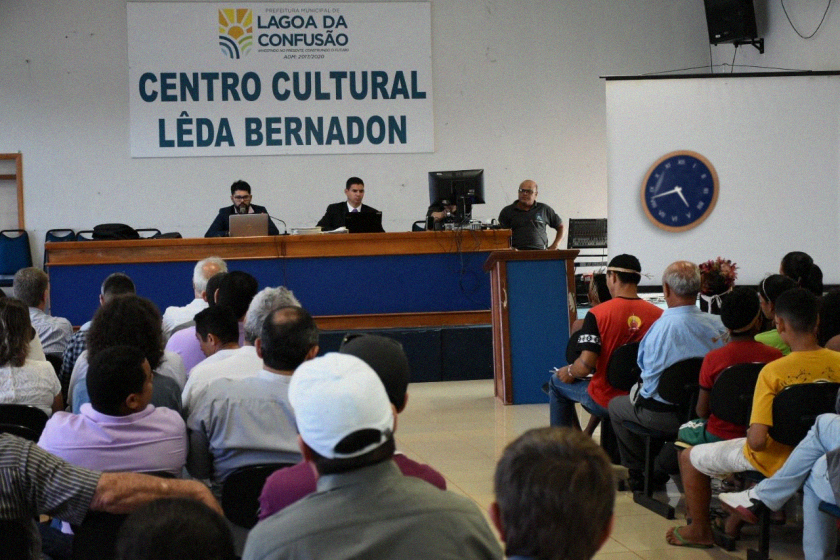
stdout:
{"hour": 4, "minute": 42}
